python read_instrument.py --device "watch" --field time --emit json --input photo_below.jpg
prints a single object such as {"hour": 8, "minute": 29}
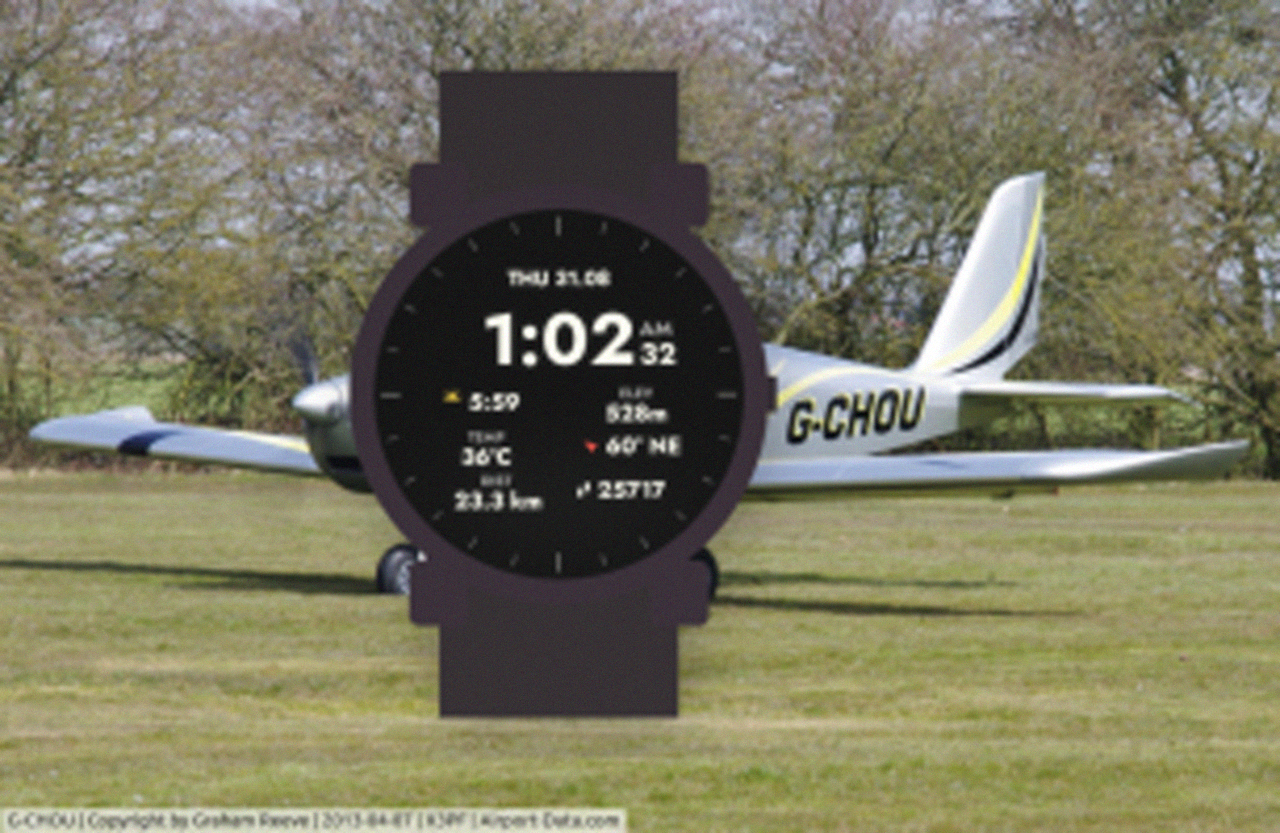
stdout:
{"hour": 1, "minute": 2}
